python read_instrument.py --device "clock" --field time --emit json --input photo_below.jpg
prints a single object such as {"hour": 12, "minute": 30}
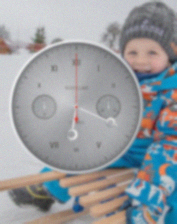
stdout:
{"hour": 6, "minute": 19}
